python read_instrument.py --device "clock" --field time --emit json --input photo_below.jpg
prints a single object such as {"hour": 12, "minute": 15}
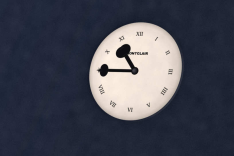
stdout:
{"hour": 10, "minute": 45}
